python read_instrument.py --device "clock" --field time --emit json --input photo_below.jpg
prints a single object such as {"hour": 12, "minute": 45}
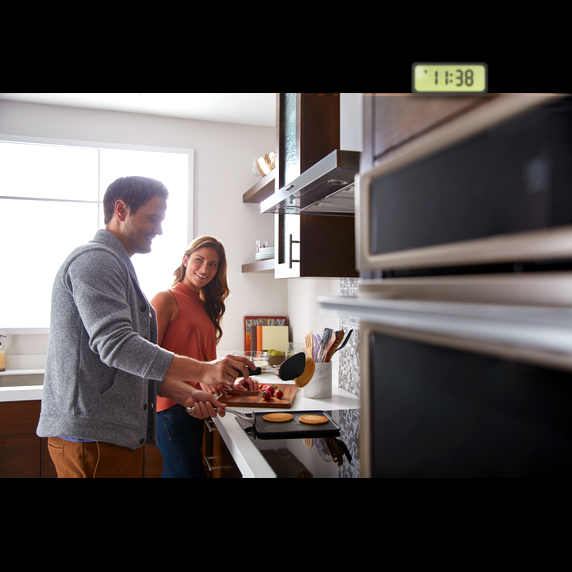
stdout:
{"hour": 11, "minute": 38}
